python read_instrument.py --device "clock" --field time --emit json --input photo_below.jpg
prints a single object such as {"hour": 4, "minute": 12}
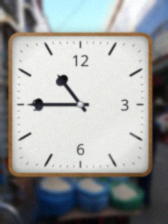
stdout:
{"hour": 10, "minute": 45}
